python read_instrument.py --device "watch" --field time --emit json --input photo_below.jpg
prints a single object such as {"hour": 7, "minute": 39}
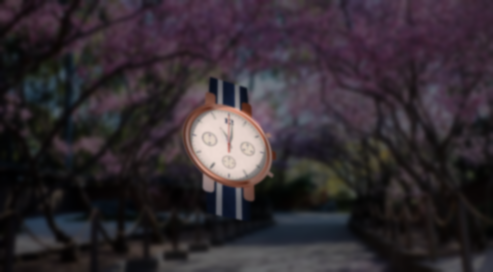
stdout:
{"hour": 11, "minute": 1}
